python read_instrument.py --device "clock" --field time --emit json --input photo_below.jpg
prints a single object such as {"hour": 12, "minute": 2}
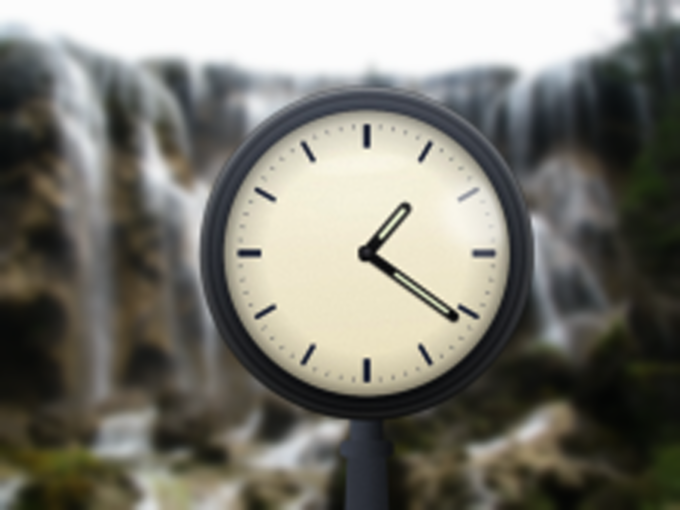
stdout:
{"hour": 1, "minute": 21}
